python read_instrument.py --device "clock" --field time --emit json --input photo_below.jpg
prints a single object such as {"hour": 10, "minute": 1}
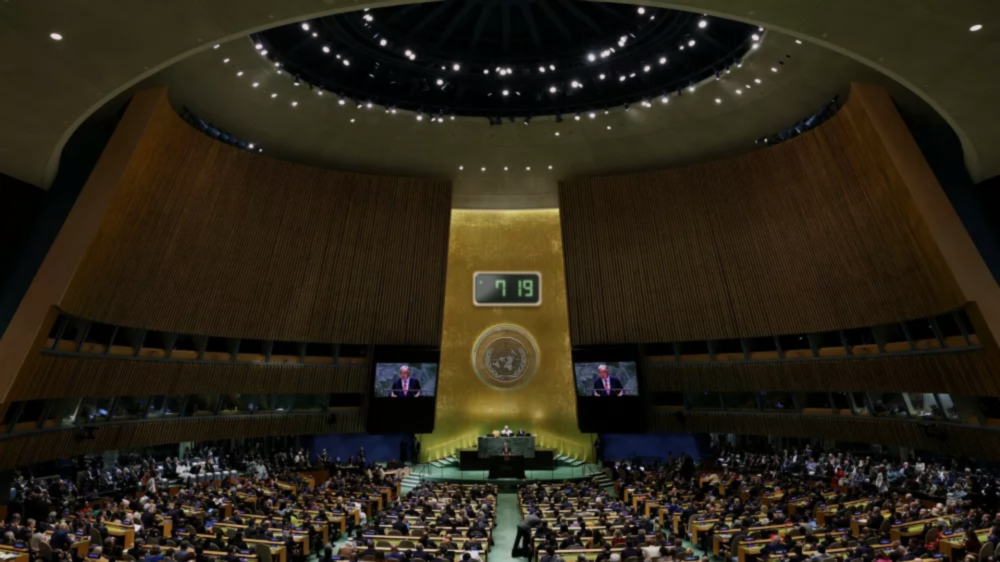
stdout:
{"hour": 7, "minute": 19}
